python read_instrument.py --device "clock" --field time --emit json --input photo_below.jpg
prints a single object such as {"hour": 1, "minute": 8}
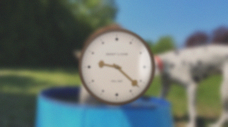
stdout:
{"hour": 9, "minute": 22}
